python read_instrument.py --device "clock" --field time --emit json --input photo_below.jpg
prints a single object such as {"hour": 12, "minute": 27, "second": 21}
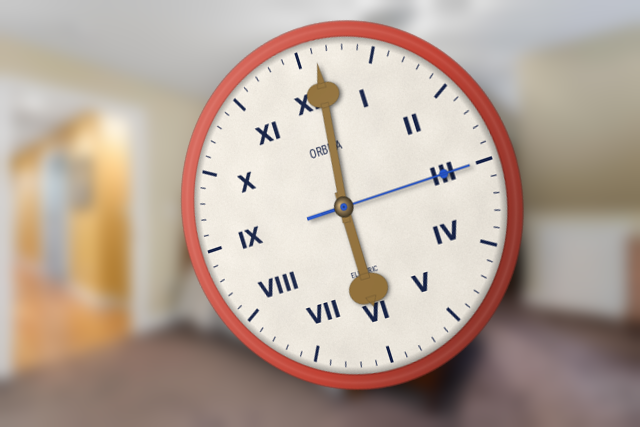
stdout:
{"hour": 6, "minute": 1, "second": 15}
